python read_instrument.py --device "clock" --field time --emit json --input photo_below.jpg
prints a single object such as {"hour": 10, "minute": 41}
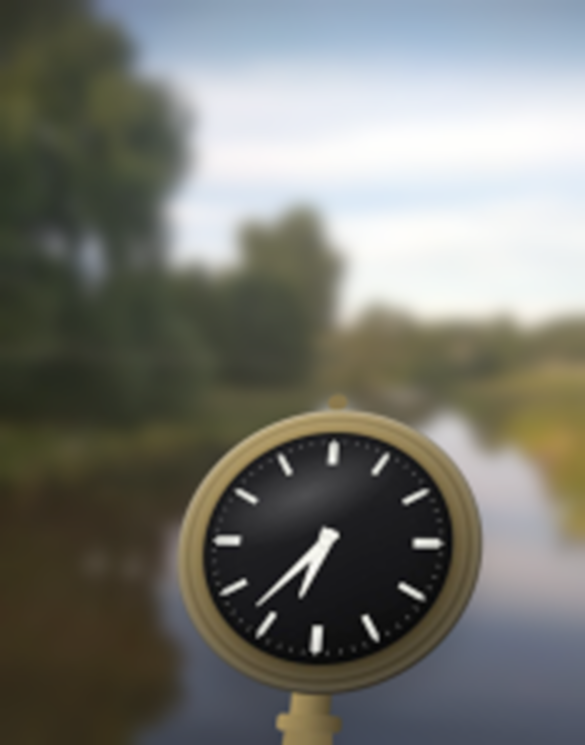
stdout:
{"hour": 6, "minute": 37}
